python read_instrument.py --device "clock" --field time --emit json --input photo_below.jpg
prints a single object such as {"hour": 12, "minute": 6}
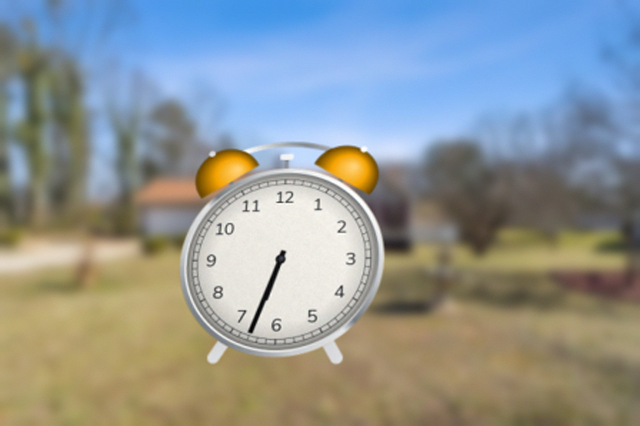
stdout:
{"hour": 6, "minute": 33}
